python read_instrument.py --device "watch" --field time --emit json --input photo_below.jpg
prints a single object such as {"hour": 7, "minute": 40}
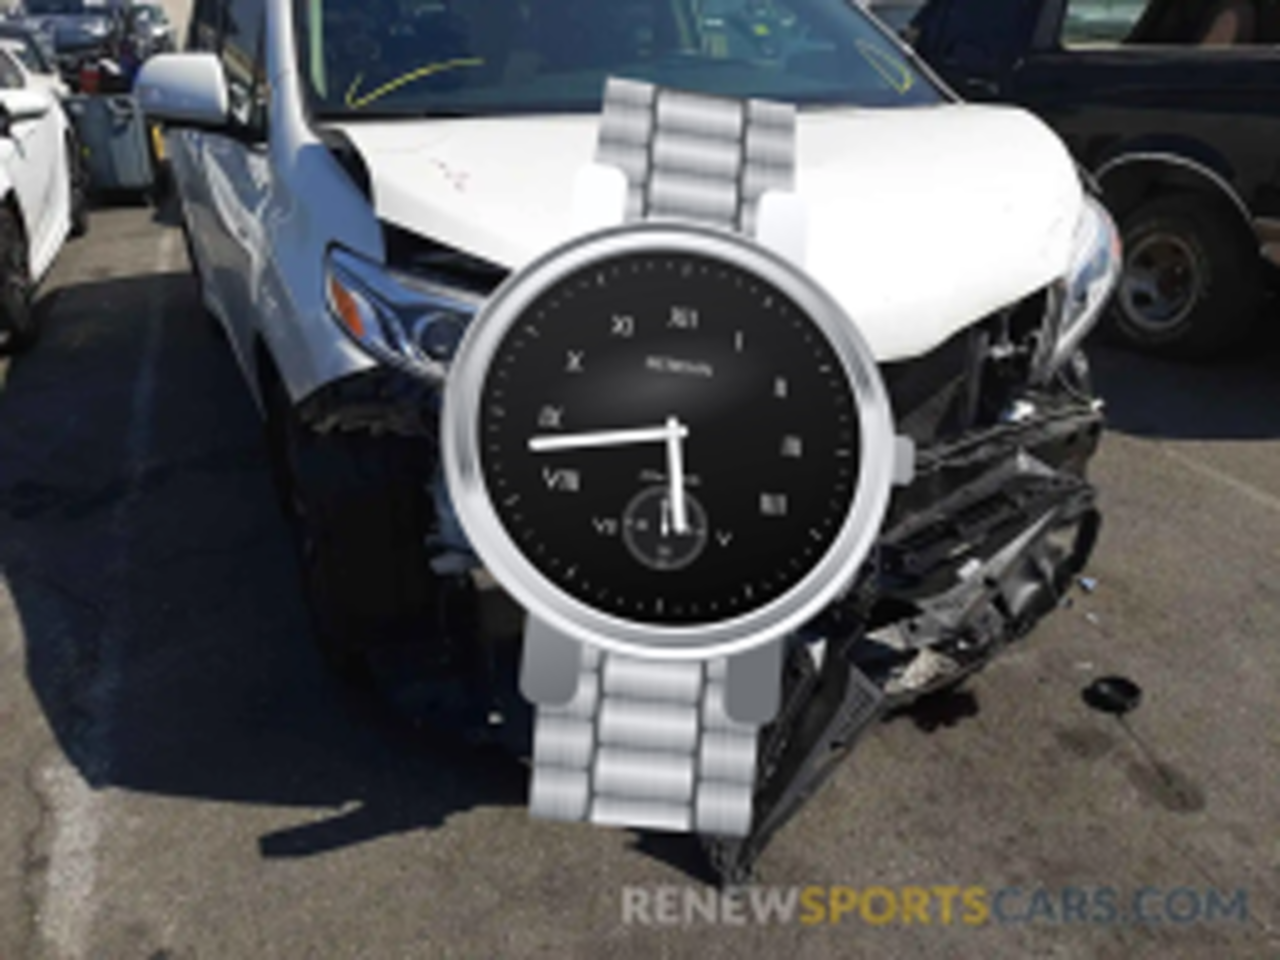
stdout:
{"hour": 5, "minute": 43}
